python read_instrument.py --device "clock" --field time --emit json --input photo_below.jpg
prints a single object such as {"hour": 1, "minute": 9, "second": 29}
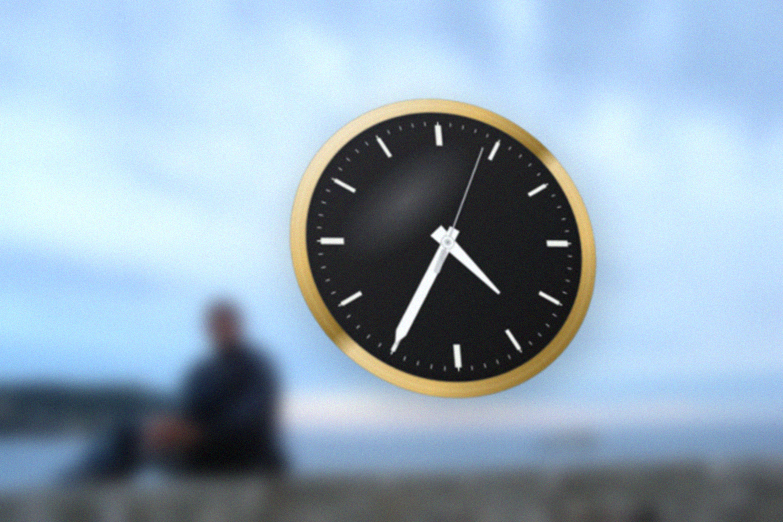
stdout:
{"hour": 4, "minute": 35, "second": 4}
